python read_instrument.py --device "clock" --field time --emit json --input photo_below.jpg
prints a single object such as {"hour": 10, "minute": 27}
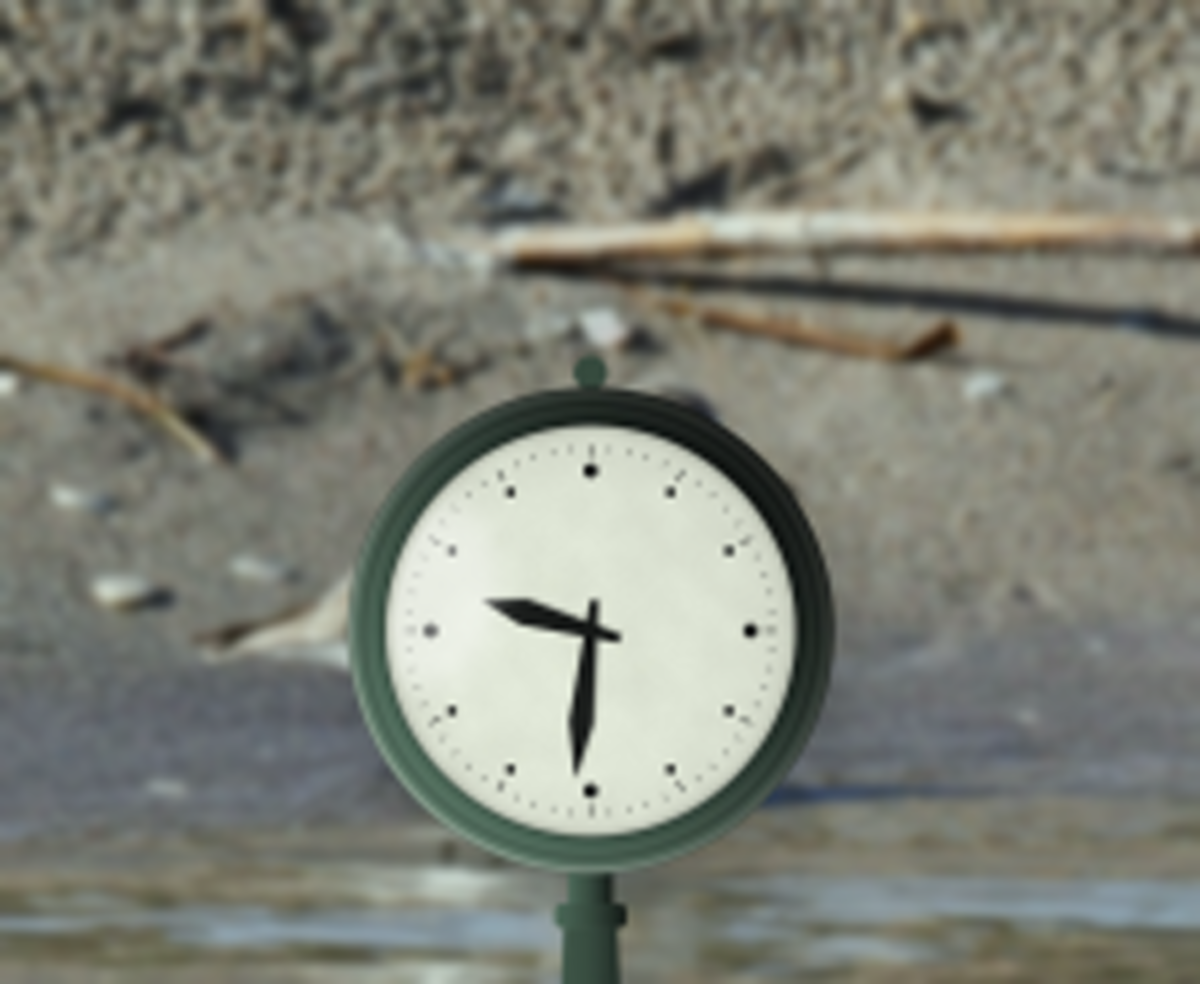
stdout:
{"hour": 9, "minute": 31}
